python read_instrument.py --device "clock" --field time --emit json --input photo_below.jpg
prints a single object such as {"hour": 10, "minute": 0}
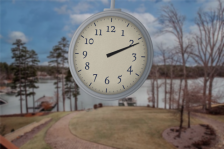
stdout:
{"hour": 2, "minute": 11}
